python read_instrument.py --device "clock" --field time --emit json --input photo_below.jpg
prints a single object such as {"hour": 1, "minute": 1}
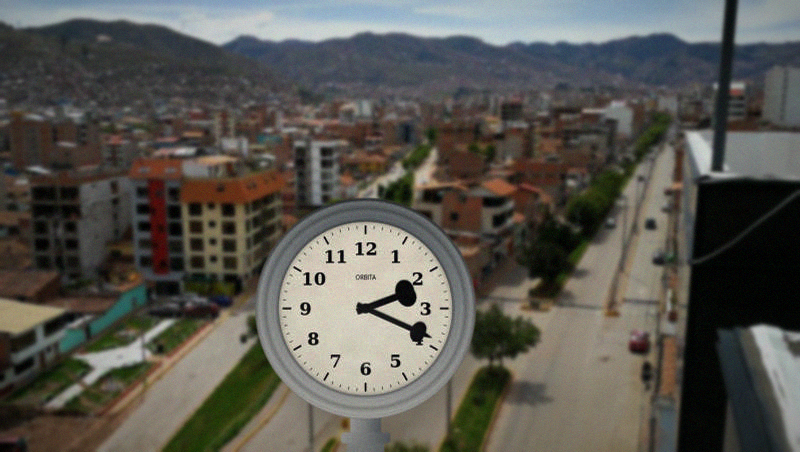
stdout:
{"hour": 2, "minute": 19}
